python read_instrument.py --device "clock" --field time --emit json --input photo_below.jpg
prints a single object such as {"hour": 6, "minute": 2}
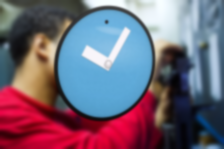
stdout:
{"hour": 10, "minute": 6}
